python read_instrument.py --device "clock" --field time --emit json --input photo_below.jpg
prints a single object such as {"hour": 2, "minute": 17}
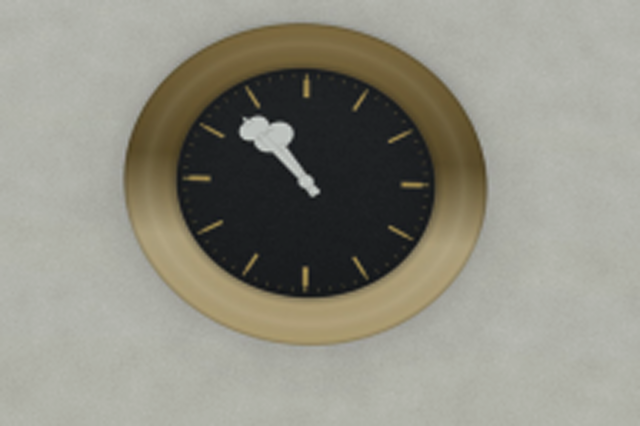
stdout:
{"hour": 10, "minute": 53}
